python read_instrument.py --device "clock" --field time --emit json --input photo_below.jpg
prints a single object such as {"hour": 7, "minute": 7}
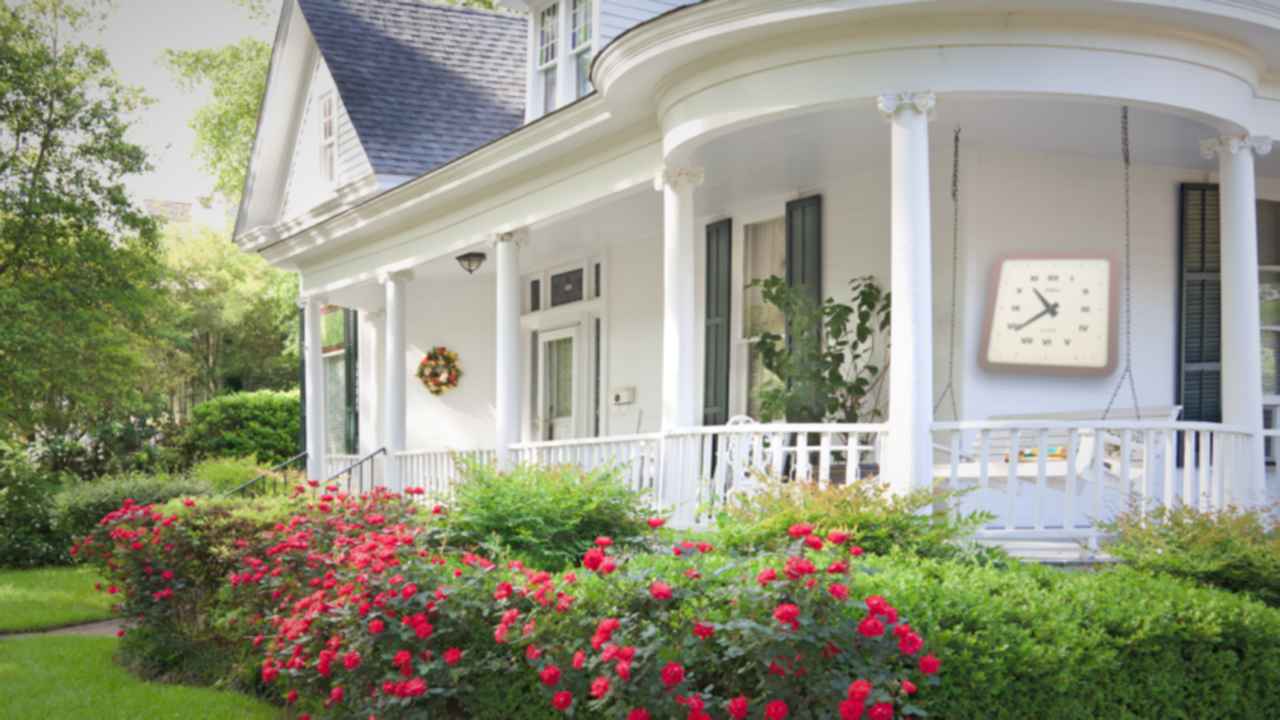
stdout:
{"hour": 10, "minute": 39}
